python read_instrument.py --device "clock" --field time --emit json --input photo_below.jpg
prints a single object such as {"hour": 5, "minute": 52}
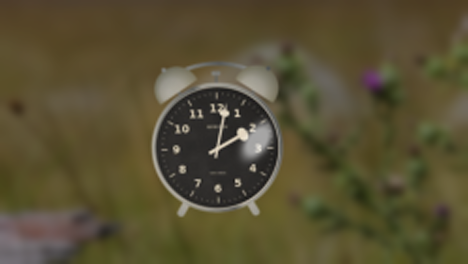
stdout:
{"hour": 2, "minute": 2}
